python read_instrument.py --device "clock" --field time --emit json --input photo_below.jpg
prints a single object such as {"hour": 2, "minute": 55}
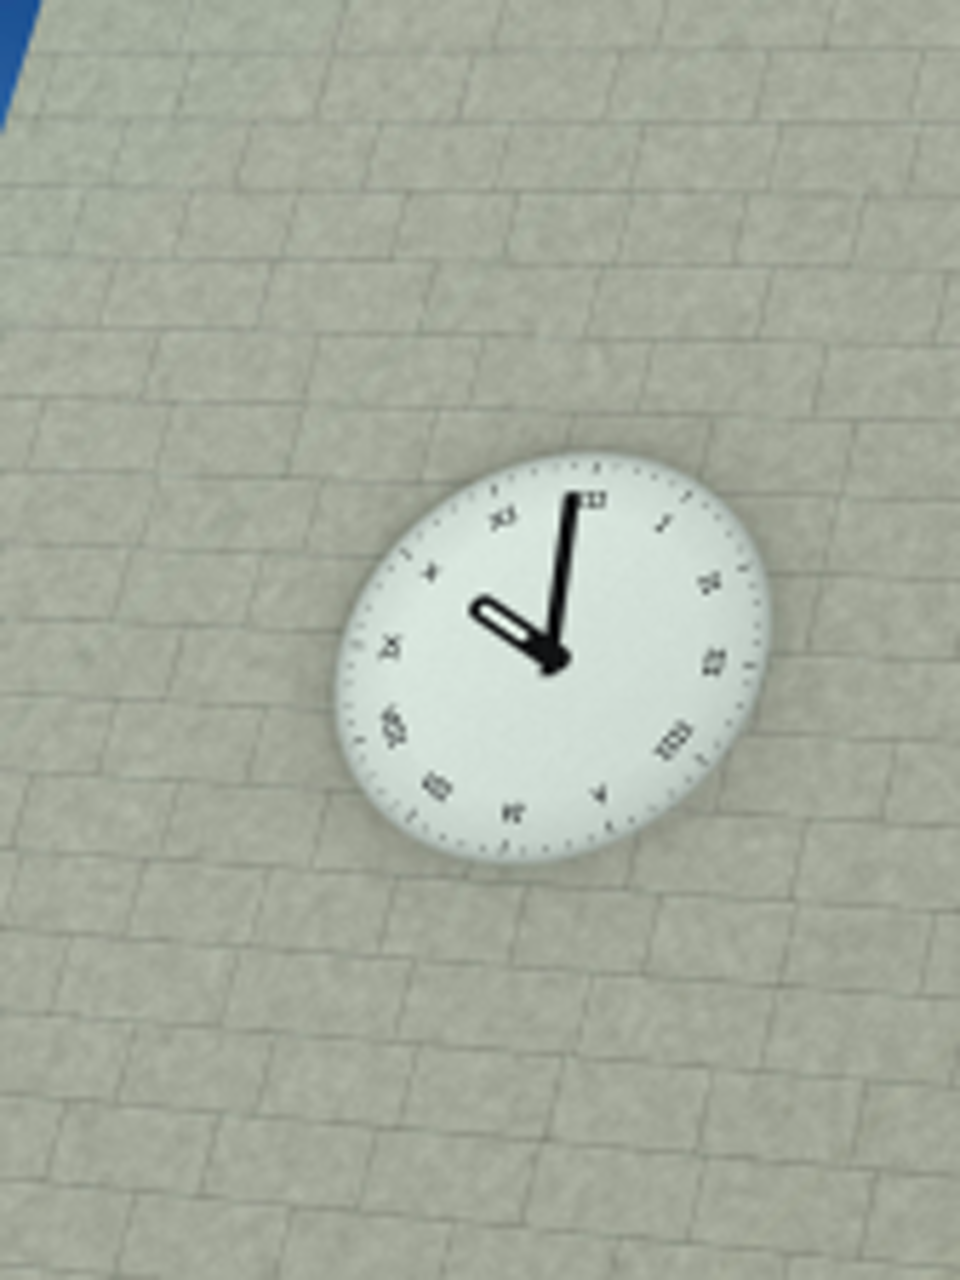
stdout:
{"hour": 9, "minute": 59}
